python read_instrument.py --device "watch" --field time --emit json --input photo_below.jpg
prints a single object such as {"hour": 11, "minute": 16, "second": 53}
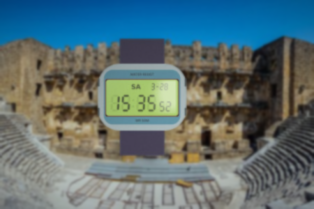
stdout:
{"hour": 15, "minute": 35, "second": 52}
